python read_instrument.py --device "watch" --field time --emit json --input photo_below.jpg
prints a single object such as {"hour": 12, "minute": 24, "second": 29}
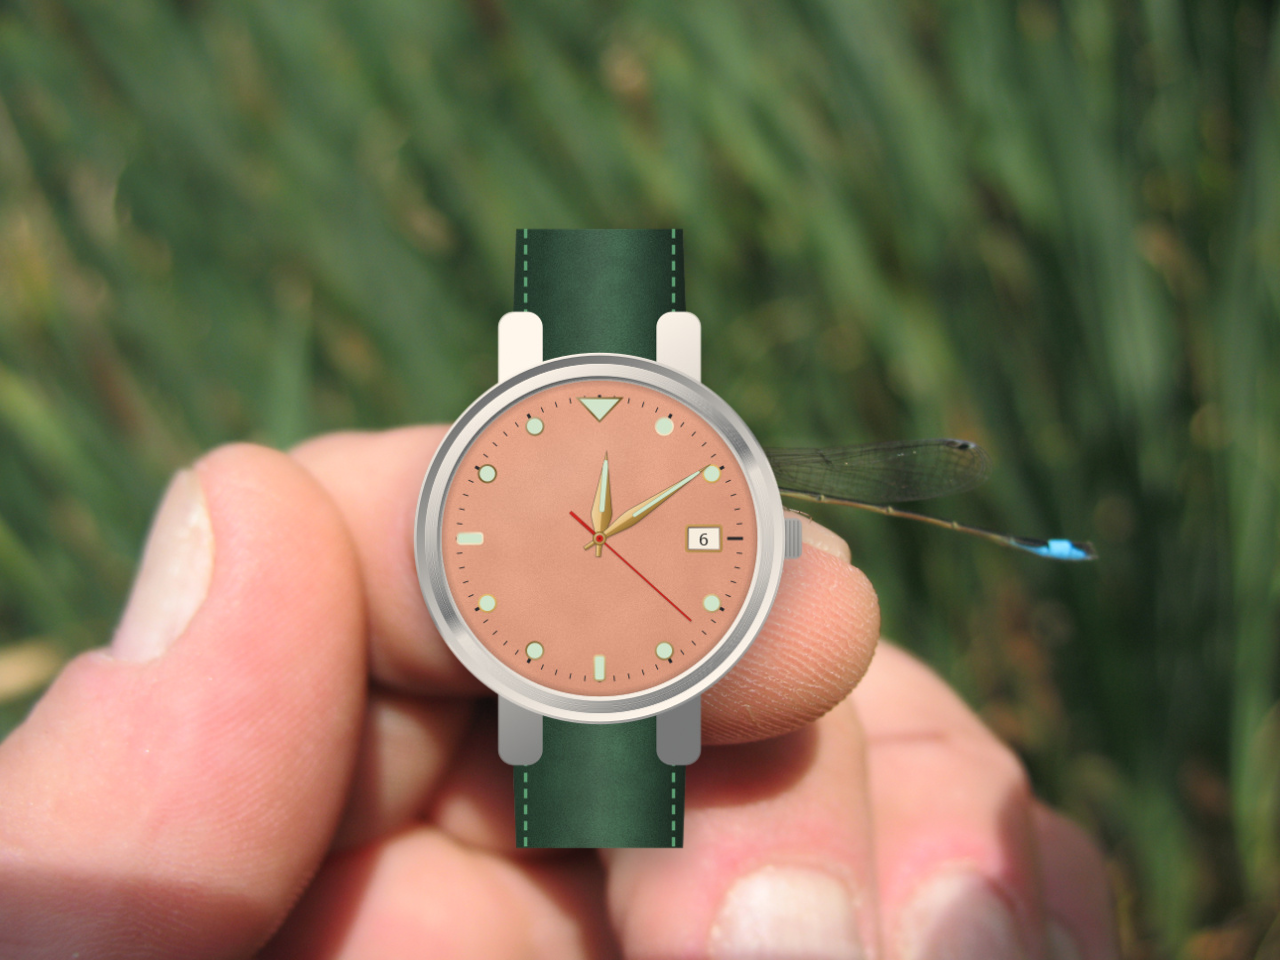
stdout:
{"hour": 12, "minute": 9, "second": 22}
